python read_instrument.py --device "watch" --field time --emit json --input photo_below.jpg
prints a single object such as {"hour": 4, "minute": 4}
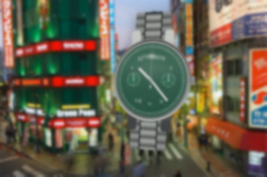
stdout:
{"hour": 10, "minute": 23}
